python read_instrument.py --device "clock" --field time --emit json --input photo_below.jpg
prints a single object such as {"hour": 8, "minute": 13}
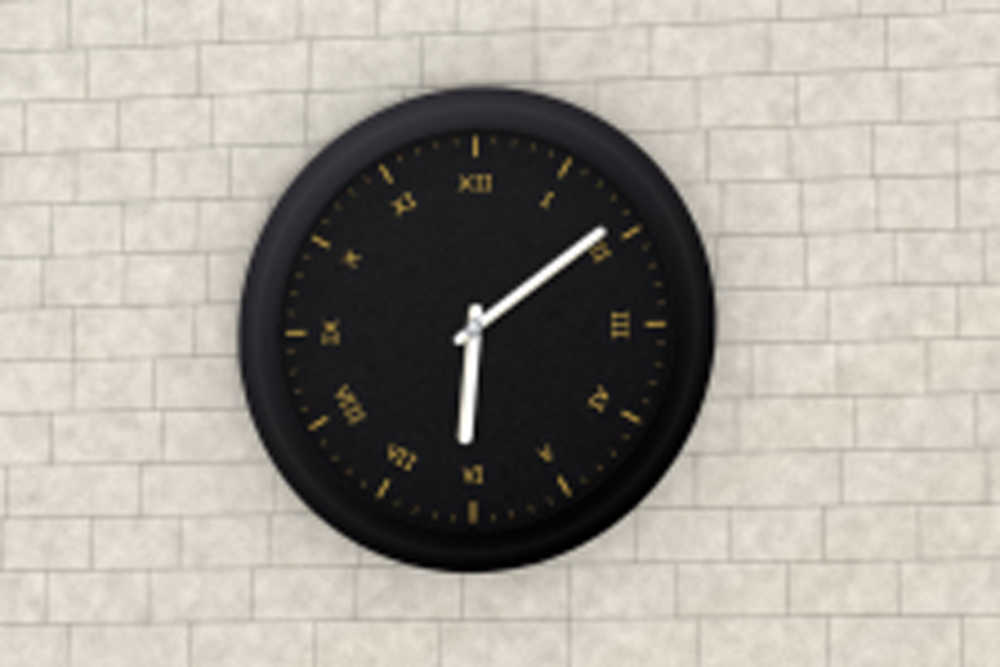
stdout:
{"hour": 6, "minute": 9}
